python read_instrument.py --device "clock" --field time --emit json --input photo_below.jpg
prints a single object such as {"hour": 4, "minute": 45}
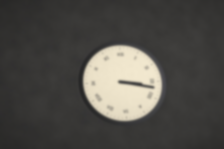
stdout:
{"hour": 3, "minute": 17}
